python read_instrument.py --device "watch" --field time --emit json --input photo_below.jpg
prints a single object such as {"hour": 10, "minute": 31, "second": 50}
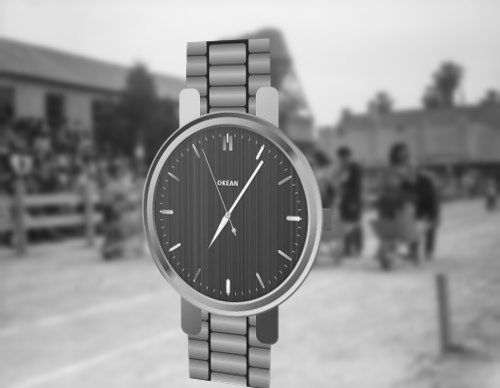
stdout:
{"hour": 7, "minute": 5, "second": 56}
